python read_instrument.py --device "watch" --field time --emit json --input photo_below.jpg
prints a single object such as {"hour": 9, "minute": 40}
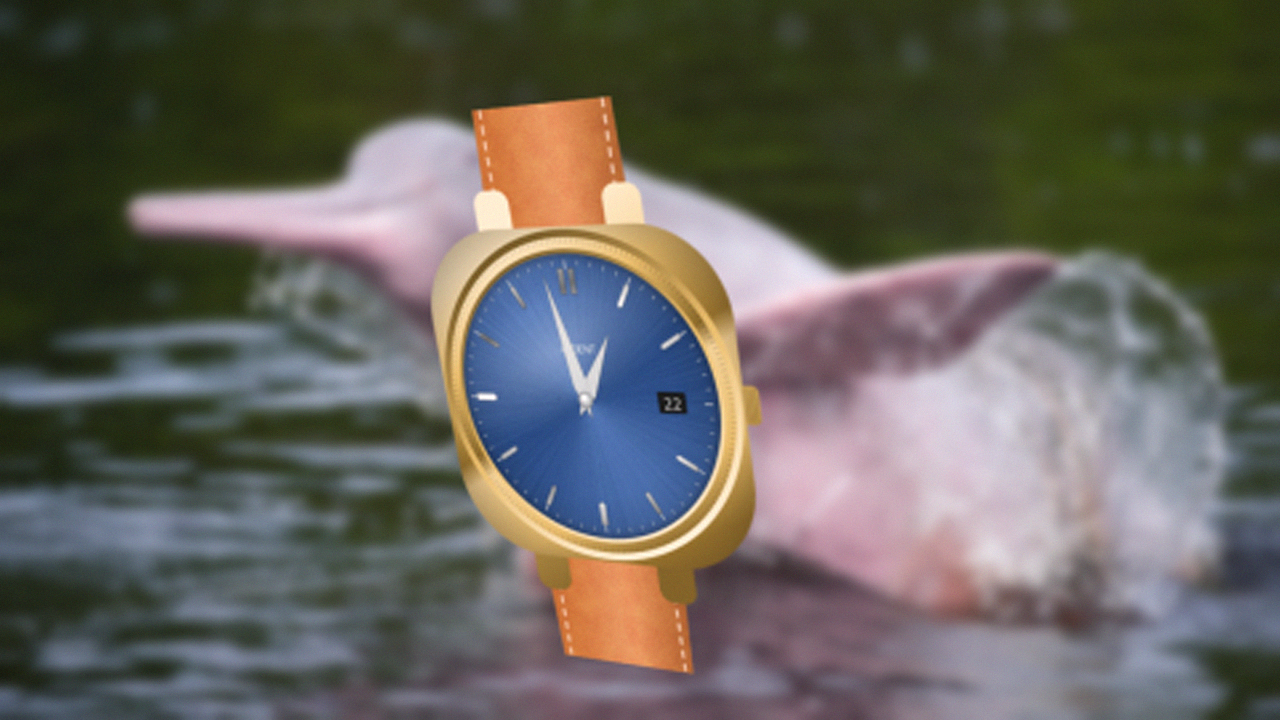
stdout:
{"hour": 12, "minute": 58}
